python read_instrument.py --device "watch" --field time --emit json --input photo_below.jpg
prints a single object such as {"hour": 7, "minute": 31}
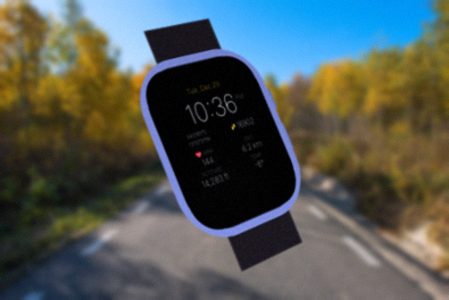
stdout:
{"hour": 10, "minute": 36}
